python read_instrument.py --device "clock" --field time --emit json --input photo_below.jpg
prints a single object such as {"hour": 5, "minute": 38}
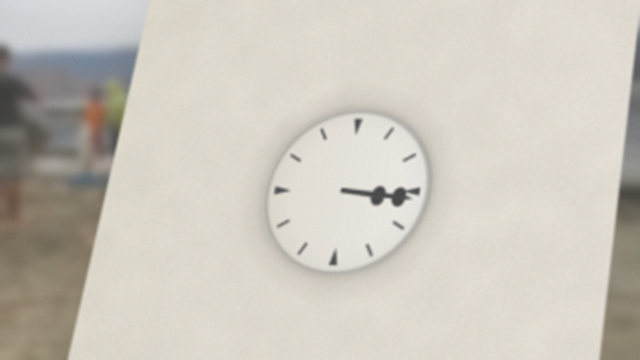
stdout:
{"hour": 3, "minute": 16}
